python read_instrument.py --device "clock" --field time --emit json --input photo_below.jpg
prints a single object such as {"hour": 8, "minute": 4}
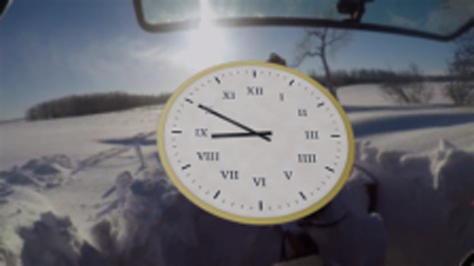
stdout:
{"hour": 8, "minute": 50}
